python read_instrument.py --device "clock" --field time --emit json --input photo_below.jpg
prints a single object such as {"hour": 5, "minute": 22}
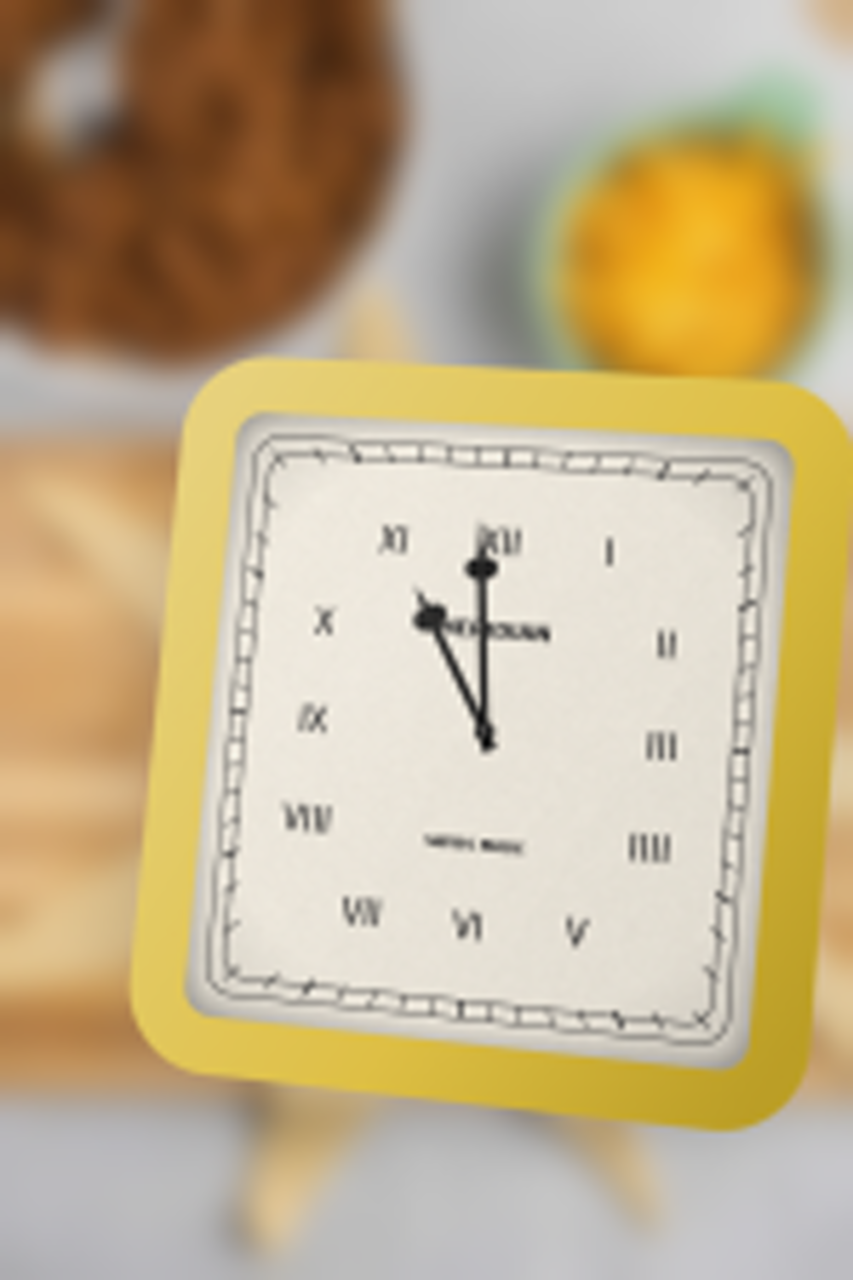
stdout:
{"hour": 10, "minute": 59}
